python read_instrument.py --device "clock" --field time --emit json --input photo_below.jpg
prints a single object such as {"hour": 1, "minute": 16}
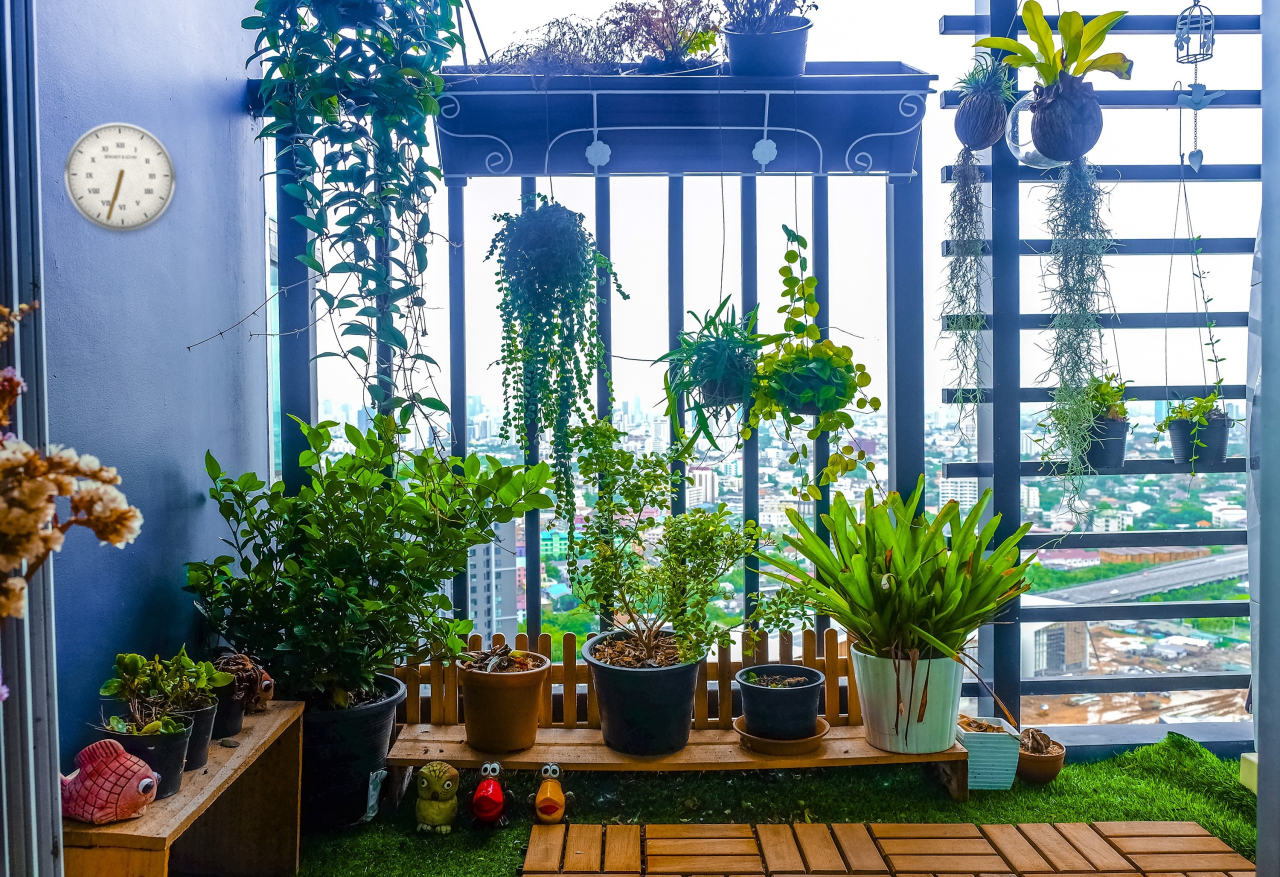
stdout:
{"hour": 6, "minute": 33}
